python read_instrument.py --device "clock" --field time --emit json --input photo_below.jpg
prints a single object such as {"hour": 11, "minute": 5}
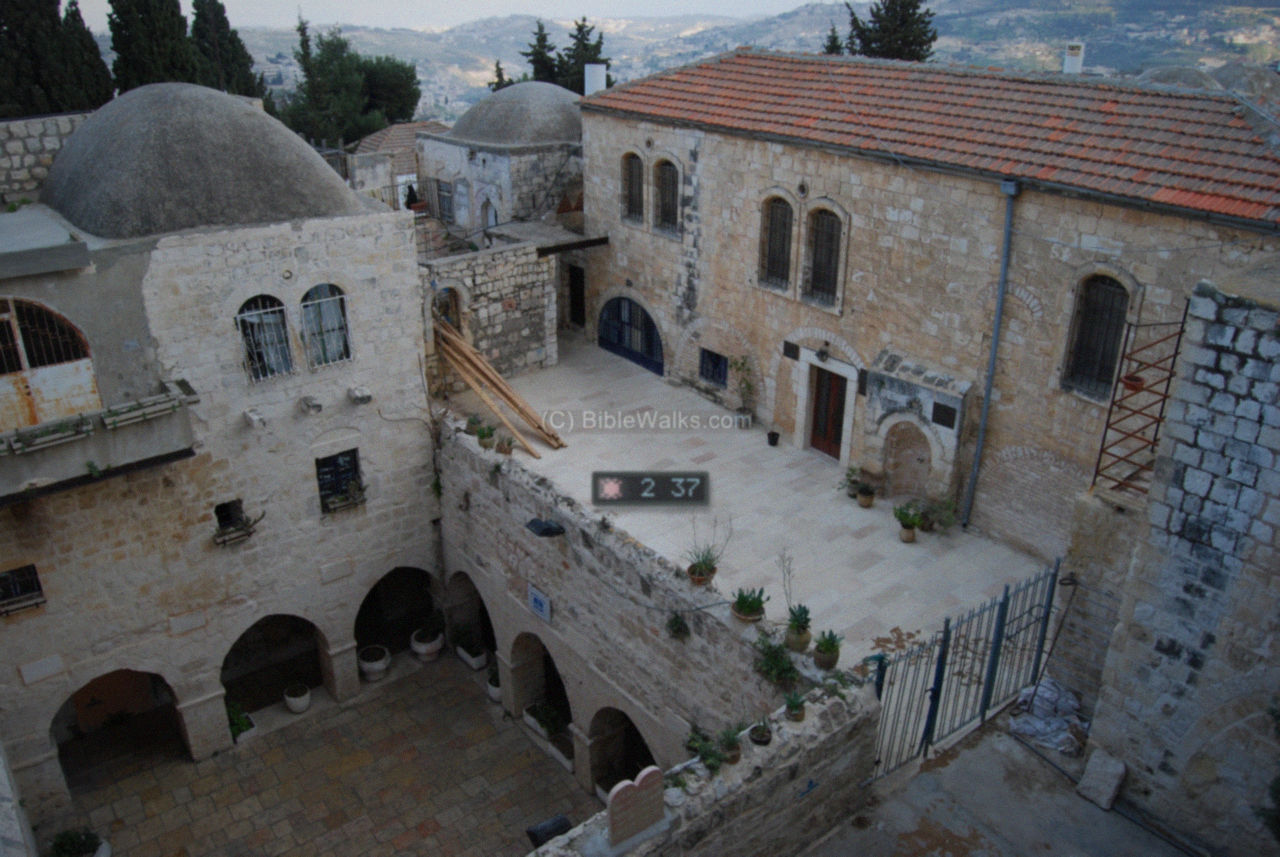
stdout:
{"hour": 2, "minute": 37}
